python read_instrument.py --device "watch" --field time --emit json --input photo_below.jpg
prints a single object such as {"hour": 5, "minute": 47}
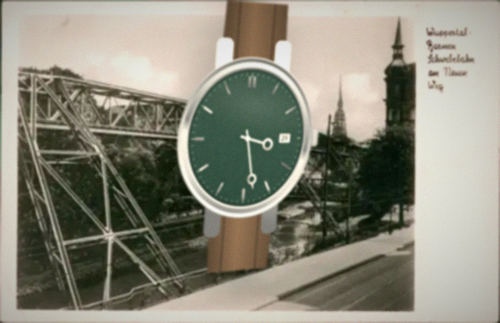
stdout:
{"hour": 3, "minute": 28}
